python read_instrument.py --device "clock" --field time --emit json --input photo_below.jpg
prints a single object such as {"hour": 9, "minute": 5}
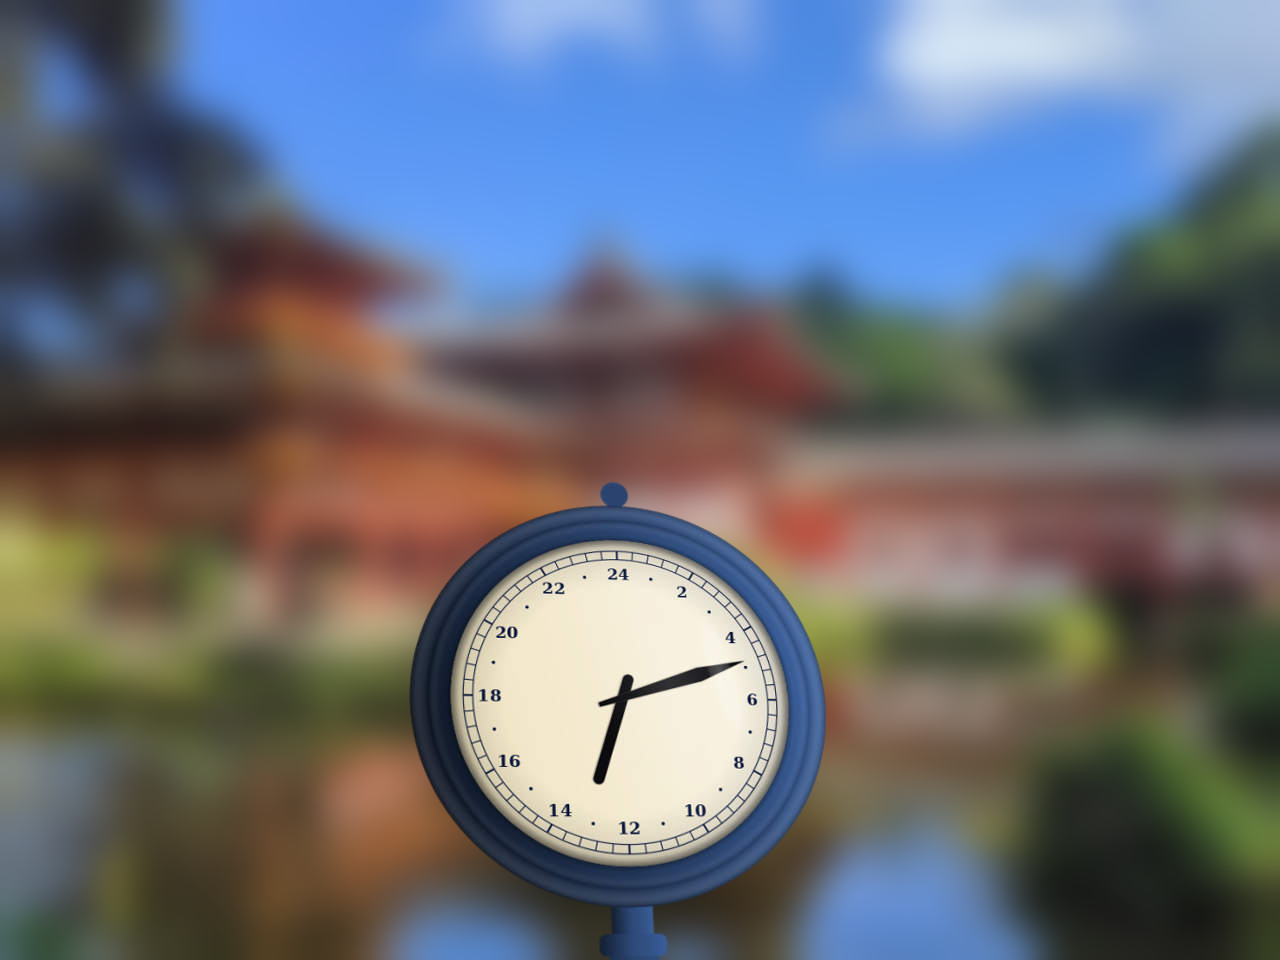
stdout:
{"hour": 13, "minute": 12}
